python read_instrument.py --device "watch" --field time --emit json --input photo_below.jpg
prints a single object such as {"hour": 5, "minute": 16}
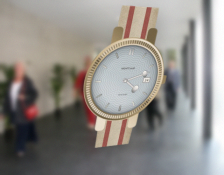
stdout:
{"hour": 4, "minute": 12}
